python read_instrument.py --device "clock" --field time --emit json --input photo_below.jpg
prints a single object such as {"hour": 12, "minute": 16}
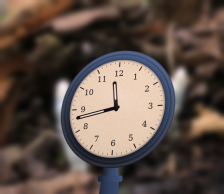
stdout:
{"hour": 11, "minute": 43}
